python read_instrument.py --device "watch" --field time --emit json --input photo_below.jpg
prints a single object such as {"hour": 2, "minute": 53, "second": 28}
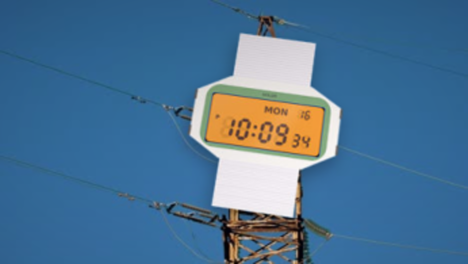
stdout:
{"hour": 10, "minute": 9, "second": 34}
